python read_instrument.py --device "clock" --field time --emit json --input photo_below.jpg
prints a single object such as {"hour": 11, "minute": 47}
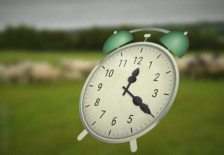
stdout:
{"hour": 12, "minute": 20}
